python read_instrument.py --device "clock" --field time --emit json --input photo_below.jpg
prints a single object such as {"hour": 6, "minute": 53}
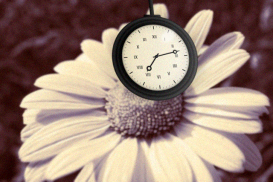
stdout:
{"hour": 7, "minute": 13}
